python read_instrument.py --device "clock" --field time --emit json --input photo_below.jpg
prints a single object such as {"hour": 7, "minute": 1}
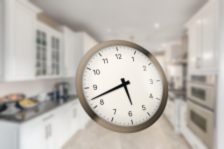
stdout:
{"hour": 5, "minute": 42}
